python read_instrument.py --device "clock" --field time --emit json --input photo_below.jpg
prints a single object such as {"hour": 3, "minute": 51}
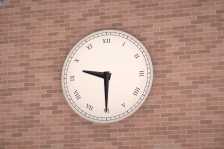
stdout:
{"hour": 9, "minute": 30}
